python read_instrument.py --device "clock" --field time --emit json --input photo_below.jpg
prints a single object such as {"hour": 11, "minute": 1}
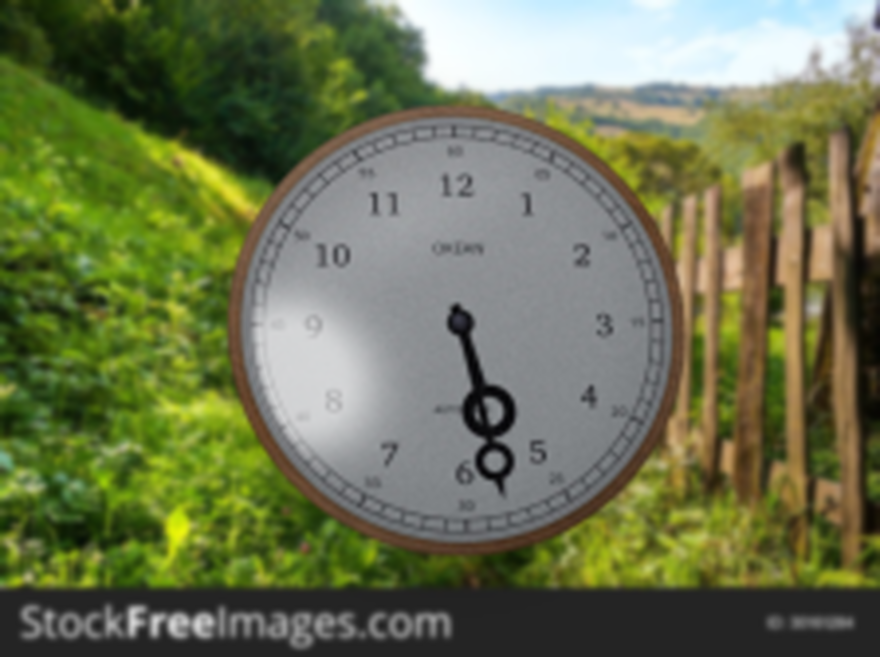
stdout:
{"hour": 5, "minute": 28}
